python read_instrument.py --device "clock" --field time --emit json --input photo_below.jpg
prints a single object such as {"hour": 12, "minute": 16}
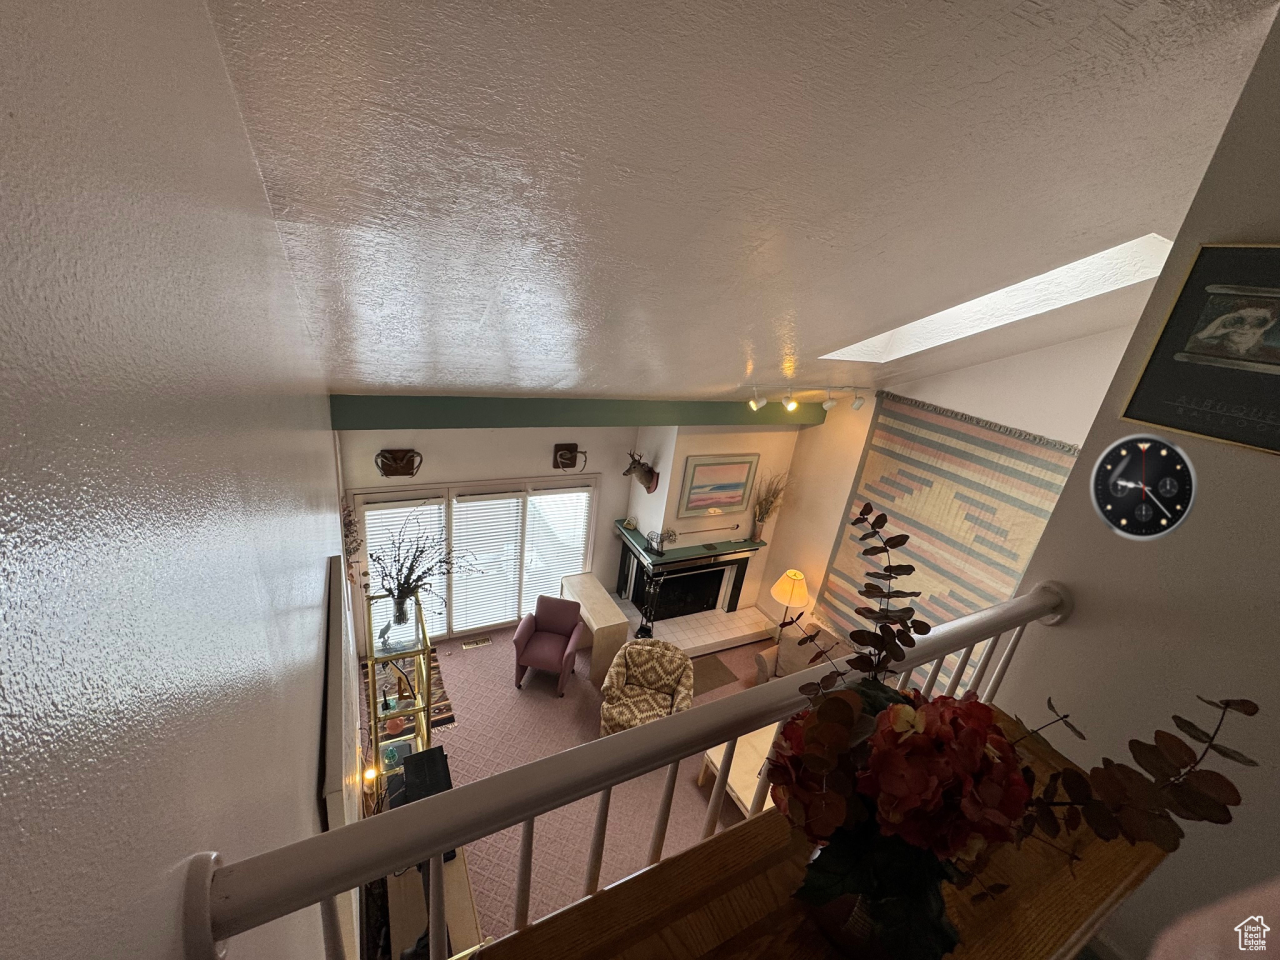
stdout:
{"hour": 9, "minute": 23}
